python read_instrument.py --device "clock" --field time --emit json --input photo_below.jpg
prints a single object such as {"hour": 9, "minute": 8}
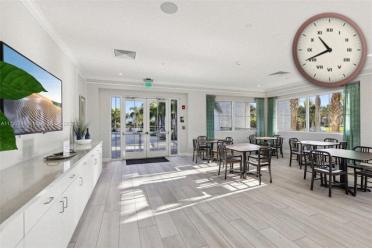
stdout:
{"hour": 10, "minute": 41}
